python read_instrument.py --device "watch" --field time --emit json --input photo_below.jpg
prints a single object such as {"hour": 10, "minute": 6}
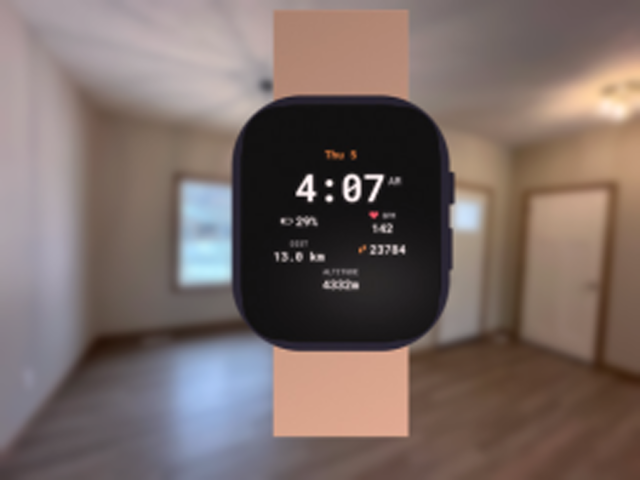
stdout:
{"hour": 4, "minute": 7}
